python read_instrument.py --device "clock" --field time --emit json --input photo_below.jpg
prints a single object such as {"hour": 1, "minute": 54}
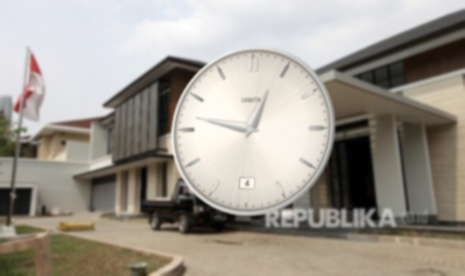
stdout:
{"hour": 12, "minute": 47}
